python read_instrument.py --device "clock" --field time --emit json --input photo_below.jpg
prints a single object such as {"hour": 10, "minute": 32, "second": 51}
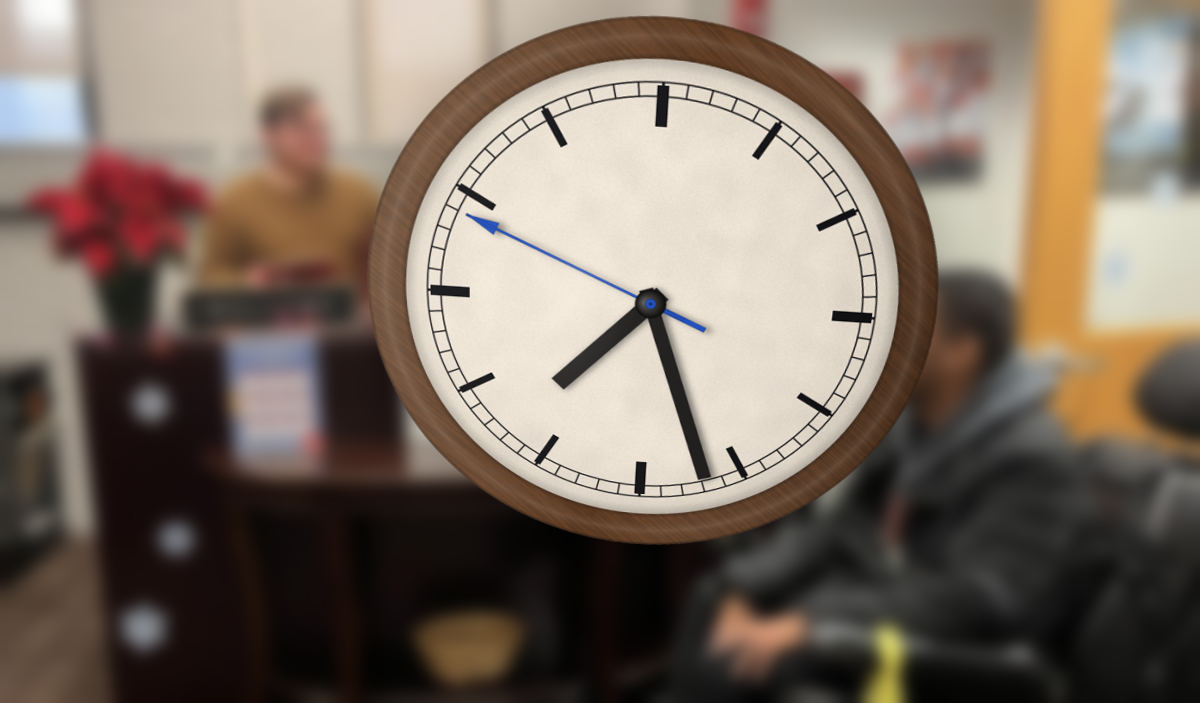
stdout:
{"hour": 7, "minute": 26, "second": 49}
